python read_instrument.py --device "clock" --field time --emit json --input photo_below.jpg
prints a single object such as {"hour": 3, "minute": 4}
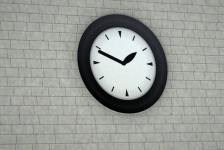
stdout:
{"hour": 1, "minute": 49}
